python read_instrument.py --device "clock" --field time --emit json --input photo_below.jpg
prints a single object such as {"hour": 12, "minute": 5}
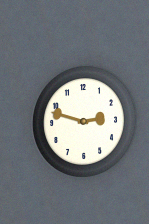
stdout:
{"hour": 2, "minute": 48}
